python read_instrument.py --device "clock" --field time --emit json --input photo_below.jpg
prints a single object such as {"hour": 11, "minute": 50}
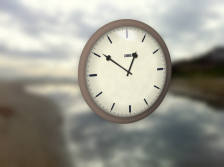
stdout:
{"hour": 12, "minute": 51}
